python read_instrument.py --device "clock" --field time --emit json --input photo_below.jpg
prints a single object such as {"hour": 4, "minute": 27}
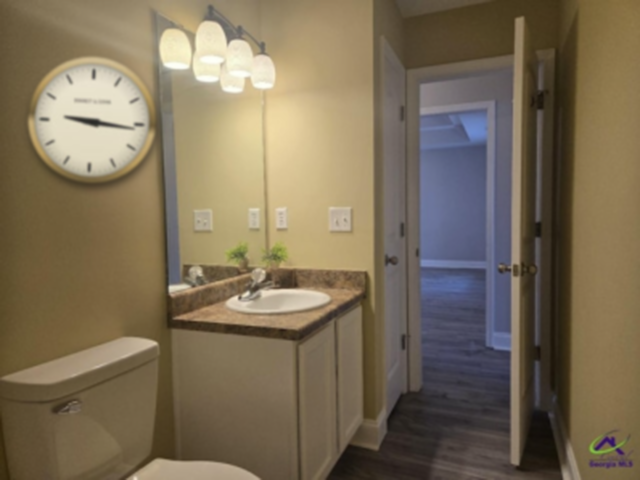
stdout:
{"hour": 9, "minute": 16}
